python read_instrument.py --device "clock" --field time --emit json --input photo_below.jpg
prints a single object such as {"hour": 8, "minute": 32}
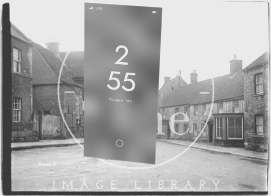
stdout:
{"hour": 2, "minute": 55}
